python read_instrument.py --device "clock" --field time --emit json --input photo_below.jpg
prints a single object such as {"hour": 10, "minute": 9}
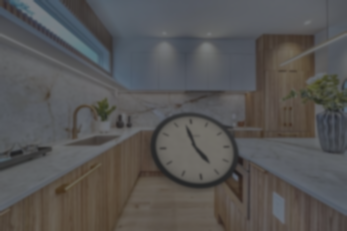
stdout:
{"hour": 4, "minute": 58}
